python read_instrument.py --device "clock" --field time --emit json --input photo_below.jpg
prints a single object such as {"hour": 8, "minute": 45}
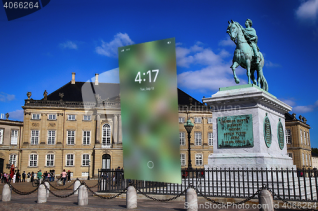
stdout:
{"hour": 4, "minute": 17}
